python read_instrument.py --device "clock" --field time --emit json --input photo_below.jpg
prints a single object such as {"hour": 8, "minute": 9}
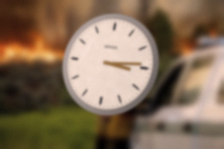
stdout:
{"hour": 3, "minute": 14}
